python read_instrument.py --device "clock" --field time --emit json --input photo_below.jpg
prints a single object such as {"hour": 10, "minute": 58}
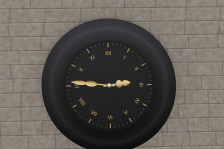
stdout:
{"hour": 2, "minute": 46}
